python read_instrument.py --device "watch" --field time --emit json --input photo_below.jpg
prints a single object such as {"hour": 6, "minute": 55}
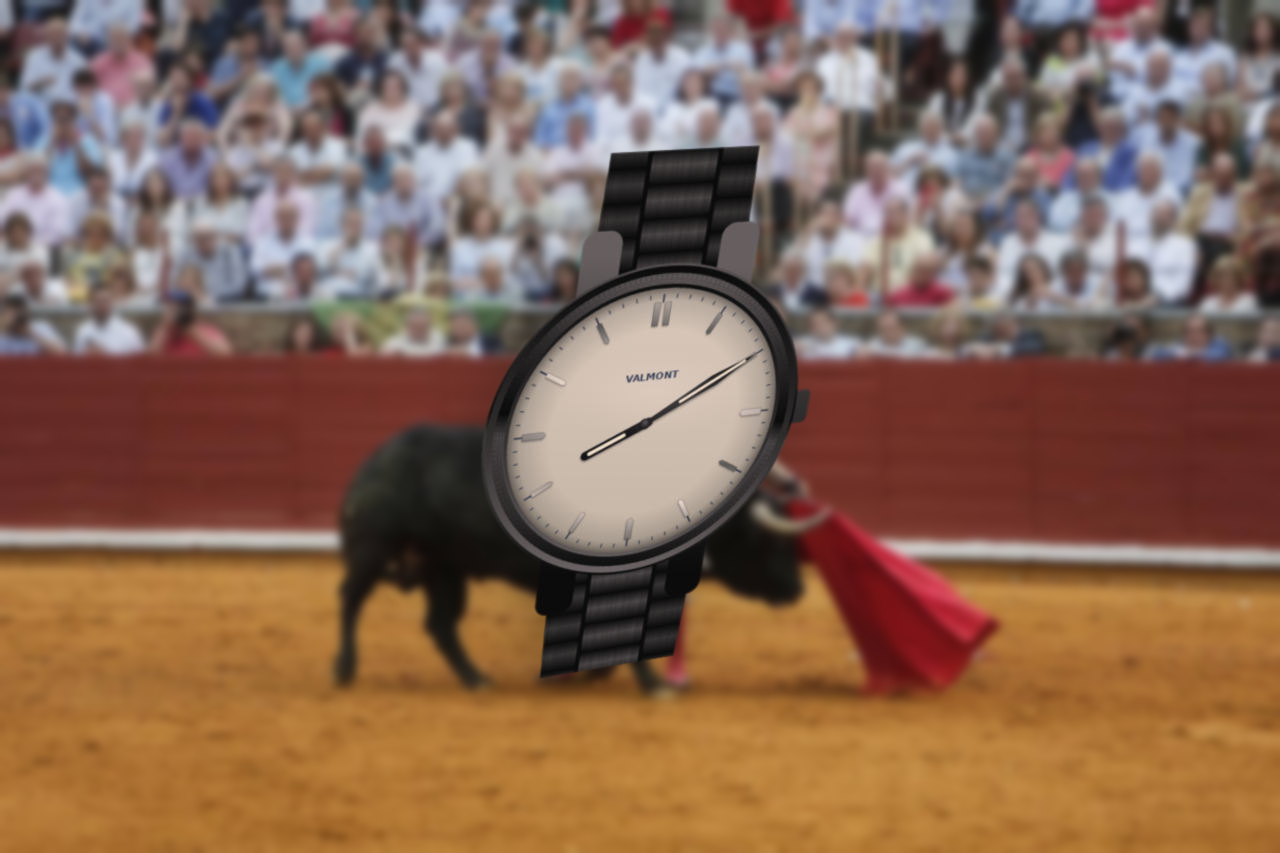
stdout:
{"hour": 8, "minute": 10}
